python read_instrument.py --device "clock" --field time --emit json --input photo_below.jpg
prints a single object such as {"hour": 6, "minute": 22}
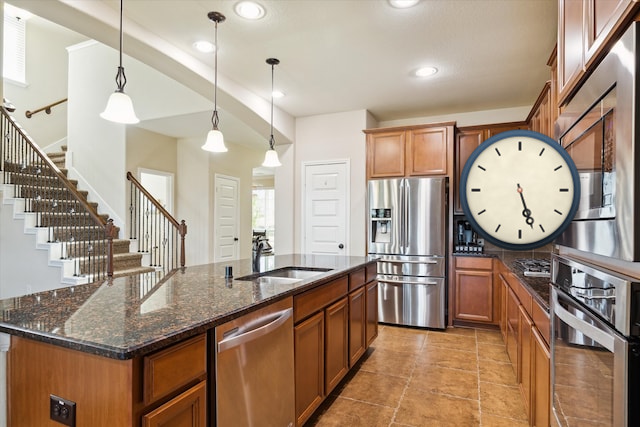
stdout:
{"hour": 5, "minute": 27}
